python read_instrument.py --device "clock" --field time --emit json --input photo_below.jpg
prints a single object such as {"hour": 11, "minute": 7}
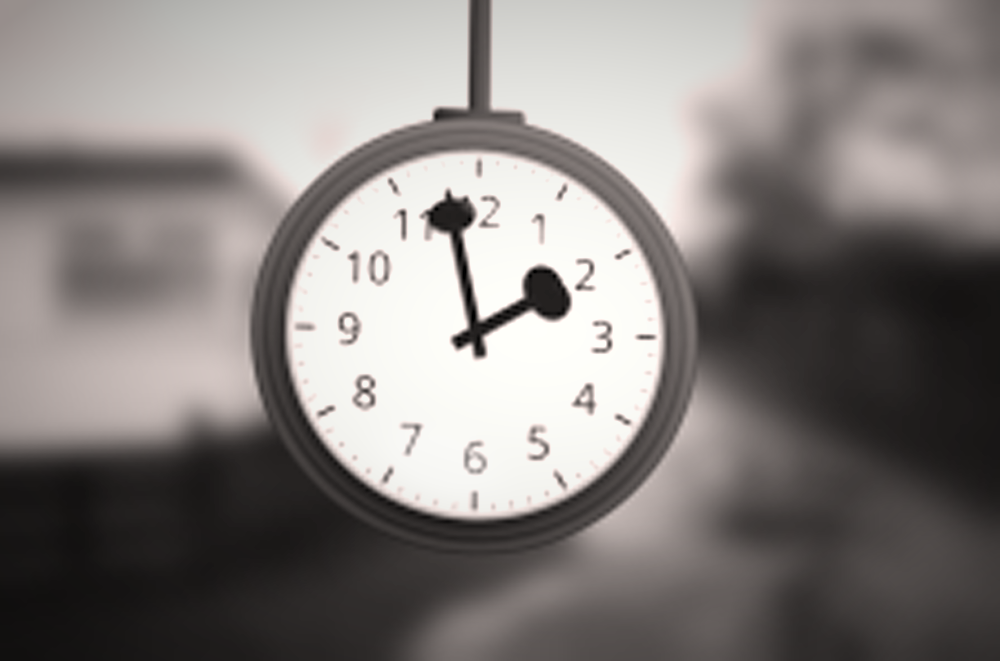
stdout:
{"hour": 1, "minute": 58}
